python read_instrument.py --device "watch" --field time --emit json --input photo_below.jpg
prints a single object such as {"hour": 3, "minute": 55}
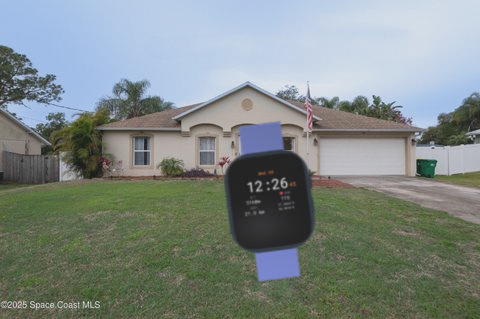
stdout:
{"hour": 12, "minute": 26}
